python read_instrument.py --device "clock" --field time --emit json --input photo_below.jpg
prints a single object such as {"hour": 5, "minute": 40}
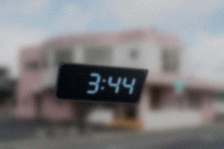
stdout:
{"hour": 3, "minute": 44}
